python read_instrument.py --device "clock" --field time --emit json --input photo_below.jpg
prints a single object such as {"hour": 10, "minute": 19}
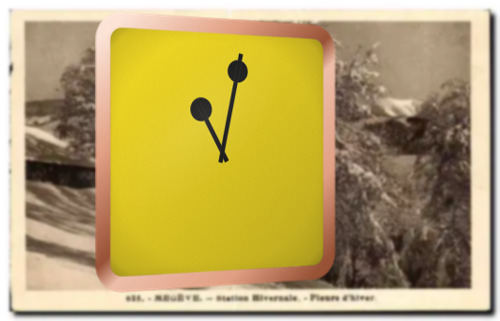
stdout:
{"hour": 11, "minute": 2}
